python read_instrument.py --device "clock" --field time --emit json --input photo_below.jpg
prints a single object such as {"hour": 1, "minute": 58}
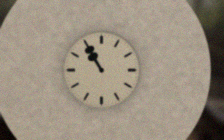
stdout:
{"hour": 10, "minute": 55}
